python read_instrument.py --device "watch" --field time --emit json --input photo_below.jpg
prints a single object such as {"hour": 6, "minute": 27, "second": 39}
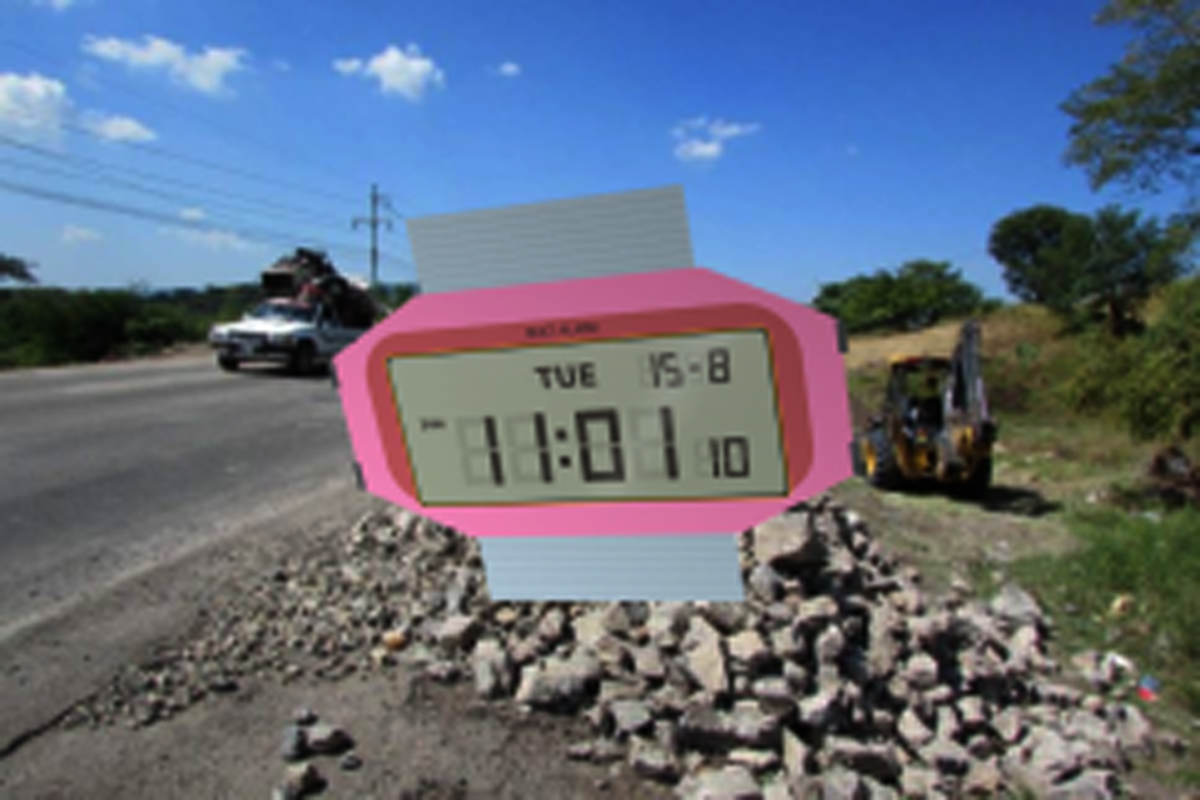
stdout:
{"hour": 11, "minute": 1, "second": 10}
